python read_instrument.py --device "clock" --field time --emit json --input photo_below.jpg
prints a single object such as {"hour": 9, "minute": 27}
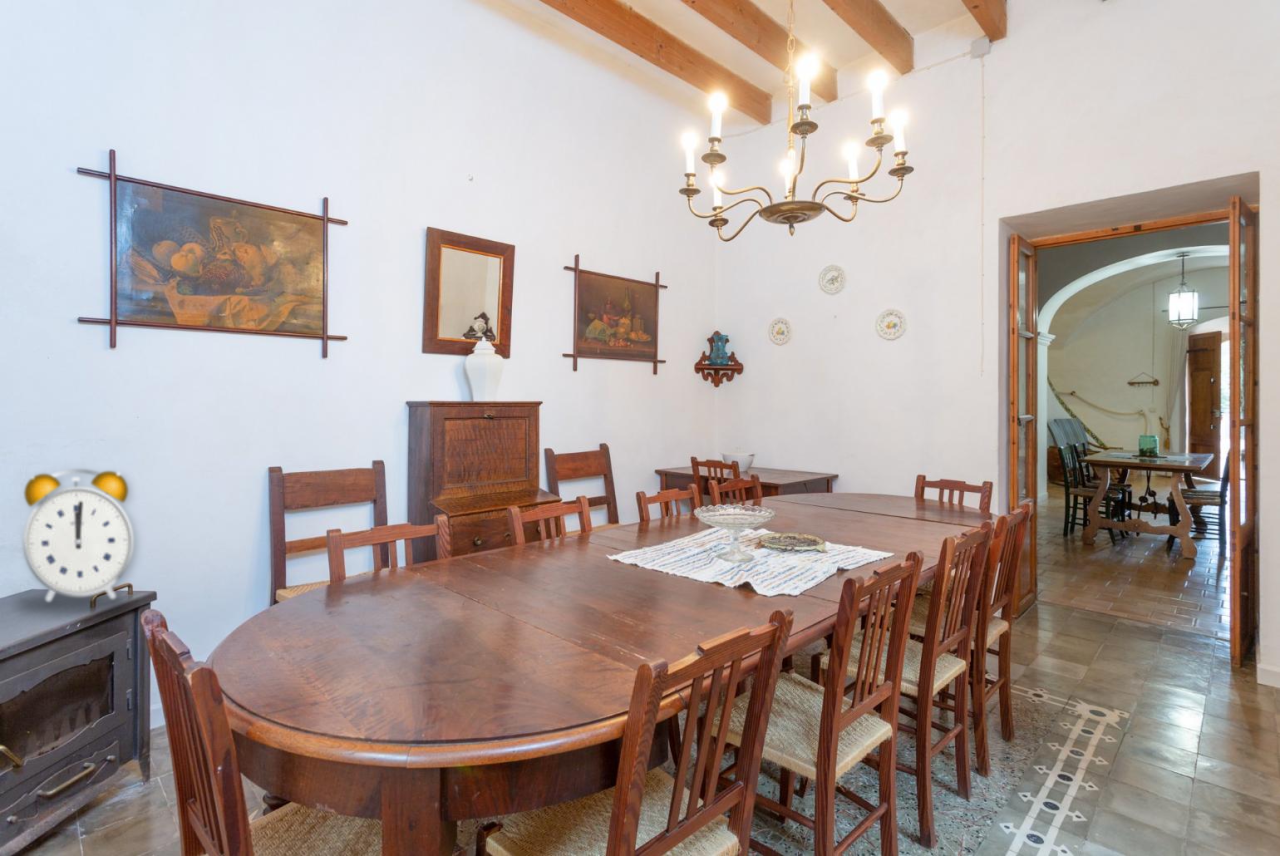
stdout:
{"hour": 12, "minute": 1}
